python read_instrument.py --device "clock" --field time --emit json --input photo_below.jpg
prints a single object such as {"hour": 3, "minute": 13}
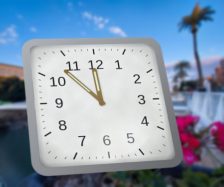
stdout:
{"hour": 11, "minute": 53}
